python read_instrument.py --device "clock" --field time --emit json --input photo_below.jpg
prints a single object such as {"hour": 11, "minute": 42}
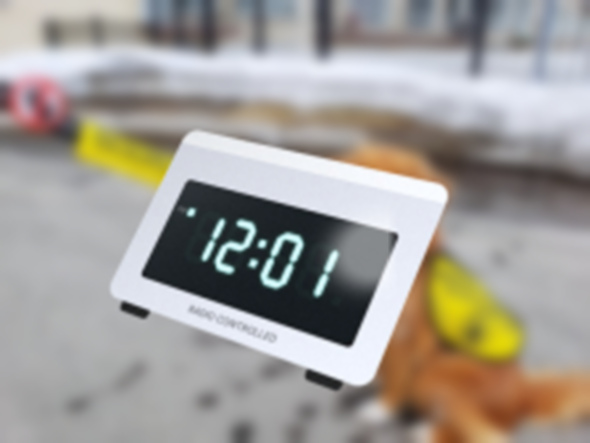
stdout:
{"hour": 12, "minute": 1}
